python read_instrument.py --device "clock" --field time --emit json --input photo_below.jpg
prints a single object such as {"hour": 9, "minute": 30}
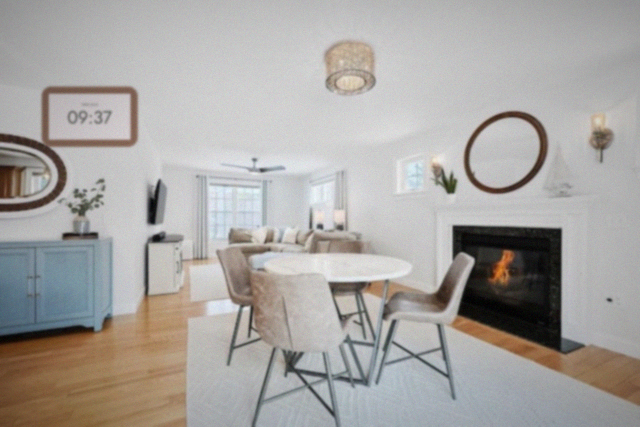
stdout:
{"hour": 9, "minute": 37}
